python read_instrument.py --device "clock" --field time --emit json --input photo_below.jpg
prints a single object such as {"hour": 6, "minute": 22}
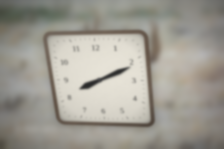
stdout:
{"hour": 8, "minute": 11}
